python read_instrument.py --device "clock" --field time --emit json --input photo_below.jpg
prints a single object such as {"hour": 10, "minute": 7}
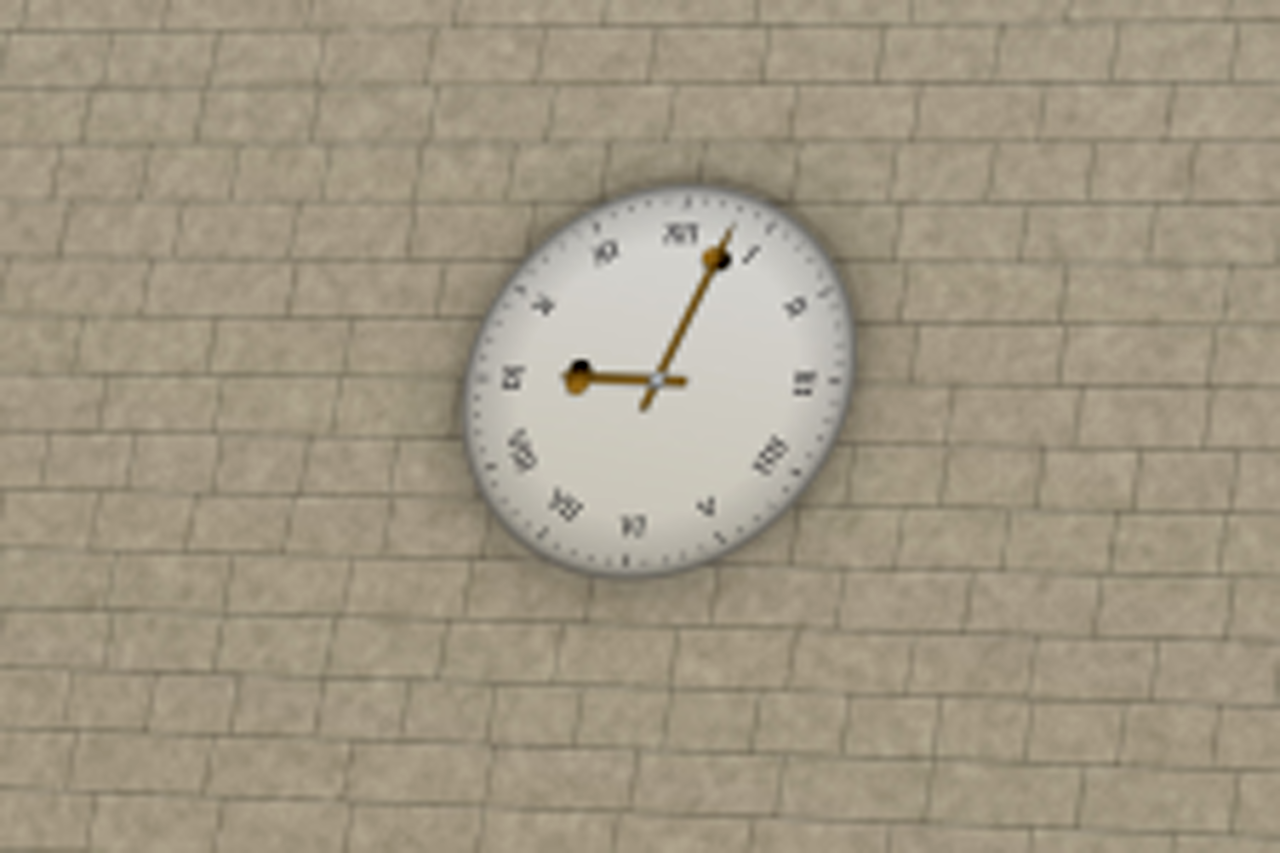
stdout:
{"hour": 9, "minute": 3}
